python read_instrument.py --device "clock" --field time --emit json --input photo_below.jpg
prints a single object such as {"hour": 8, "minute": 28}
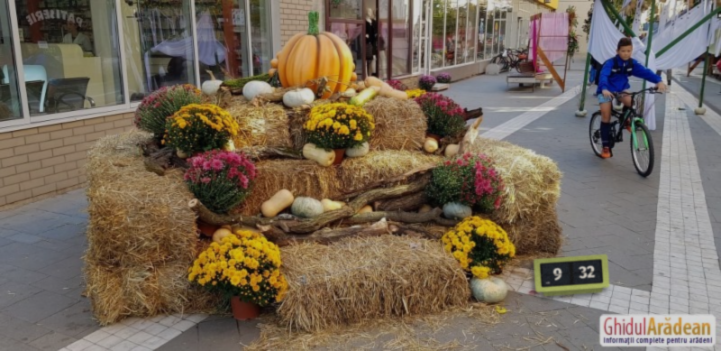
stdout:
{"hour": 9, "minute": 32}
